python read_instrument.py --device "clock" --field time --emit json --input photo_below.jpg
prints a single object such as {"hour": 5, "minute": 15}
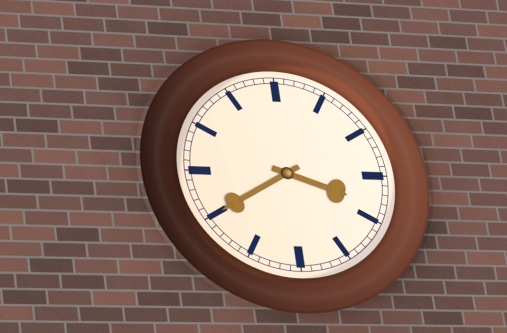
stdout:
{"hour": 3, "minute": 40}
